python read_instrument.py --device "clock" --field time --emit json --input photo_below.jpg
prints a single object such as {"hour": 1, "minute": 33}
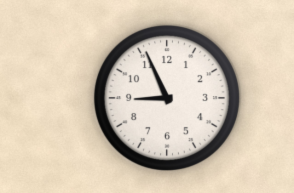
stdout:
{"hour": 8, "minute": 56}
